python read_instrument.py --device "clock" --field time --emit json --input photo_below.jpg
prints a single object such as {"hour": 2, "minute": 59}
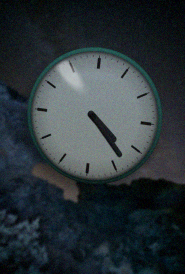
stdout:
{"hour": 4, "minute": 23}
